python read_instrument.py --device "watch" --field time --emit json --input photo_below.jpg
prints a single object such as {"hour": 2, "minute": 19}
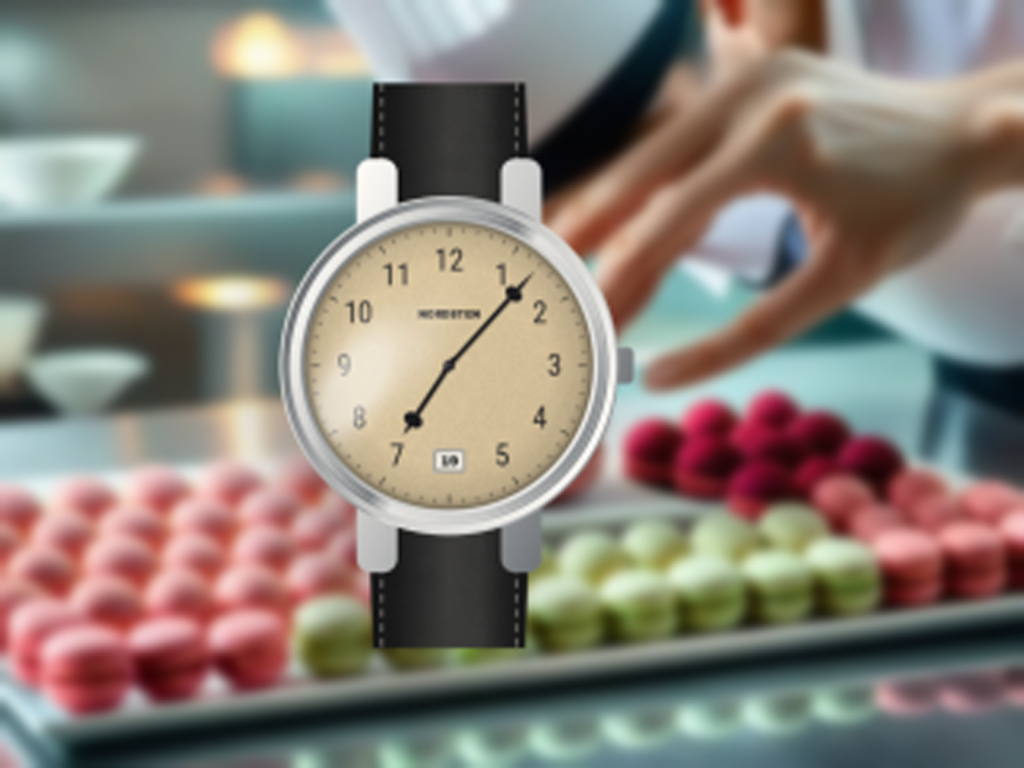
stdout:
{"hour": 7, "minute": 7}
